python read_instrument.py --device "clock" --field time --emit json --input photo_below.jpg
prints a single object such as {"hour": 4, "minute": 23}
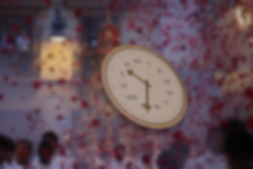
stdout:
{"hour": 10, "minute": 34}
